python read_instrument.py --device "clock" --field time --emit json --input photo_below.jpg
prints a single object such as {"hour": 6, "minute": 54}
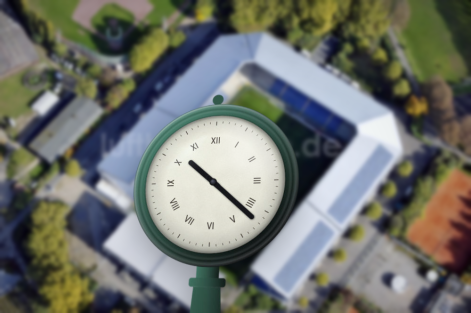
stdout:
{"hour": 10, "minute": 22}
